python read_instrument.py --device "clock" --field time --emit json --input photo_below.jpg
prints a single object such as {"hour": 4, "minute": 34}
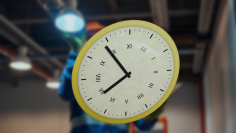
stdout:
{"hour": 6, "minute": 49}
